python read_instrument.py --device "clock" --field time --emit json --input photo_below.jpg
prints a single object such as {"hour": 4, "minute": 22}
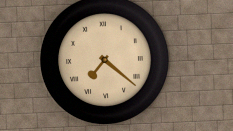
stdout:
{"hour": 7, "minute": 22}
